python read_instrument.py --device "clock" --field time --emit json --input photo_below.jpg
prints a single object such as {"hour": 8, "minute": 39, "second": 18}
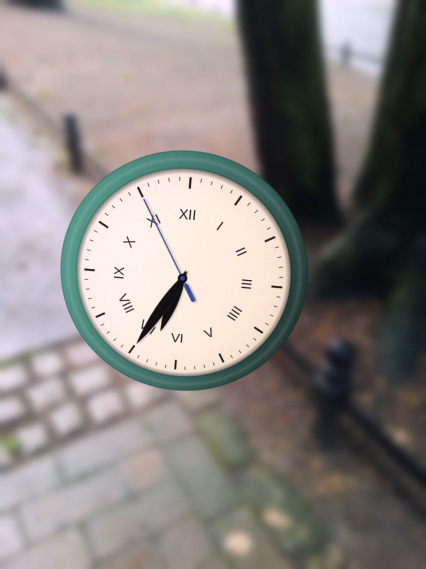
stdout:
{"hour": 6, "minute": 34, "second": 55}
